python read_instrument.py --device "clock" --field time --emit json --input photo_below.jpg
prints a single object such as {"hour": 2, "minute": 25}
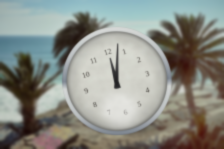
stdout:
{"hour": 12, "minute": 3}
